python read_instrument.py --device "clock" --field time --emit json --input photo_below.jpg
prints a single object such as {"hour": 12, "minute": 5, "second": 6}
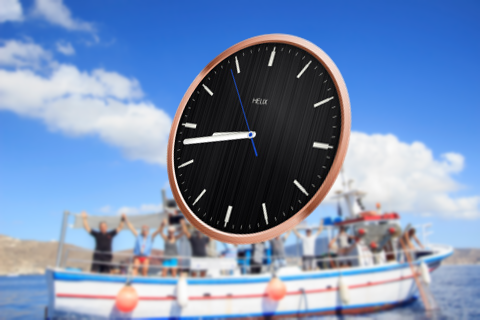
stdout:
{"hour": 8, "minute": 42, "second": 54}
